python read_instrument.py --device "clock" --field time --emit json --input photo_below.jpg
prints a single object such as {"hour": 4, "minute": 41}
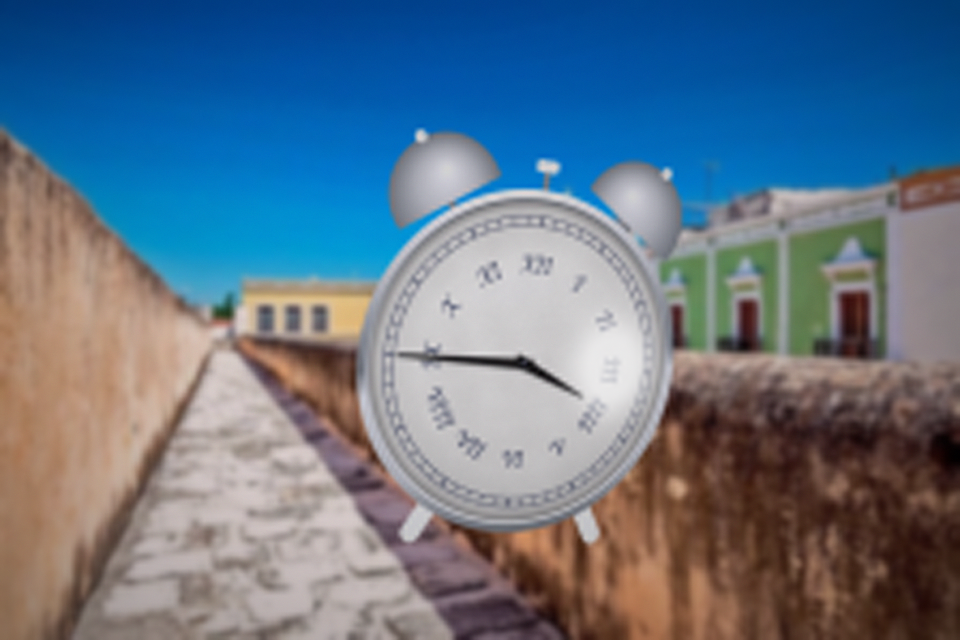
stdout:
{"hour": 3, "minute": 45}
